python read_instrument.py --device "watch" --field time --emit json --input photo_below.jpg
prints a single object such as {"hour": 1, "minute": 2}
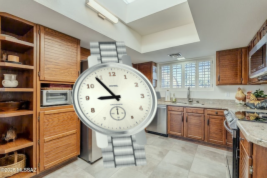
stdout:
{"hour": 8, "minute": 54}
